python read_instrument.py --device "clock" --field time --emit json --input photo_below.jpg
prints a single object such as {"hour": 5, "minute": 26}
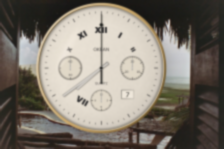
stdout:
{"hour": 7, "minute": 39}
